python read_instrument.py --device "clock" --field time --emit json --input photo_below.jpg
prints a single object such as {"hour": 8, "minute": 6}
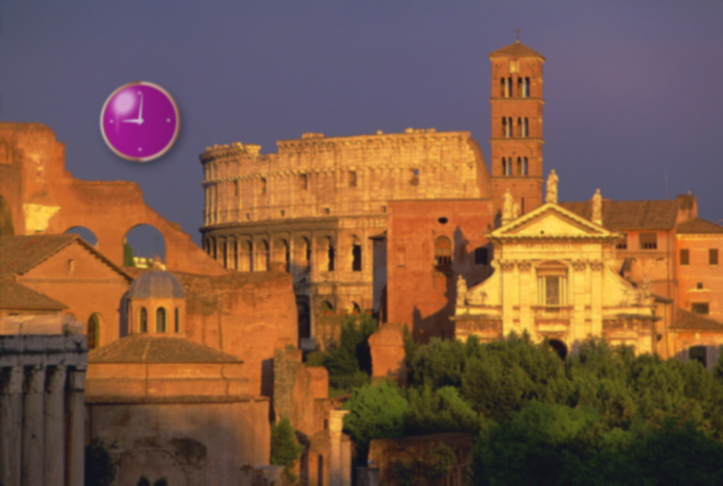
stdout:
{"hour": 9, "minute": 1}
